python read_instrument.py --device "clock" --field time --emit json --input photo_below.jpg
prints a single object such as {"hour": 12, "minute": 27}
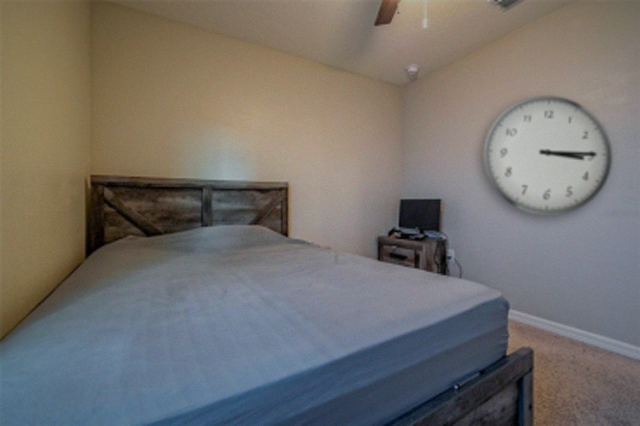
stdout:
{"hour": 3, "minute": 15}
